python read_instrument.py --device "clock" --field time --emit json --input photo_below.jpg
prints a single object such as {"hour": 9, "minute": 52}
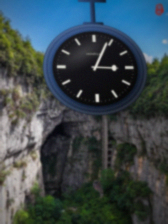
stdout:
{"hour": 3, "minute": 4}
